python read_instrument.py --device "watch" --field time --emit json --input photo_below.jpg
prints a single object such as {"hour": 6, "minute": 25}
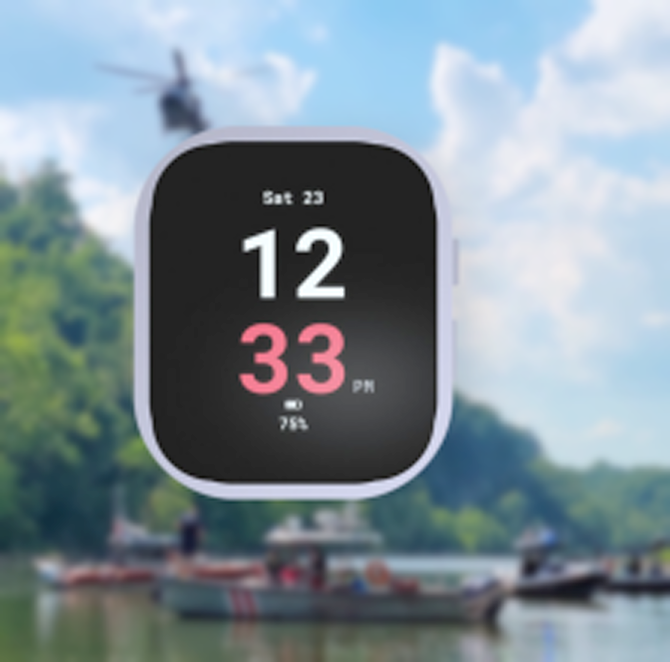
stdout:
{"hour": 12, "minute": 33}
